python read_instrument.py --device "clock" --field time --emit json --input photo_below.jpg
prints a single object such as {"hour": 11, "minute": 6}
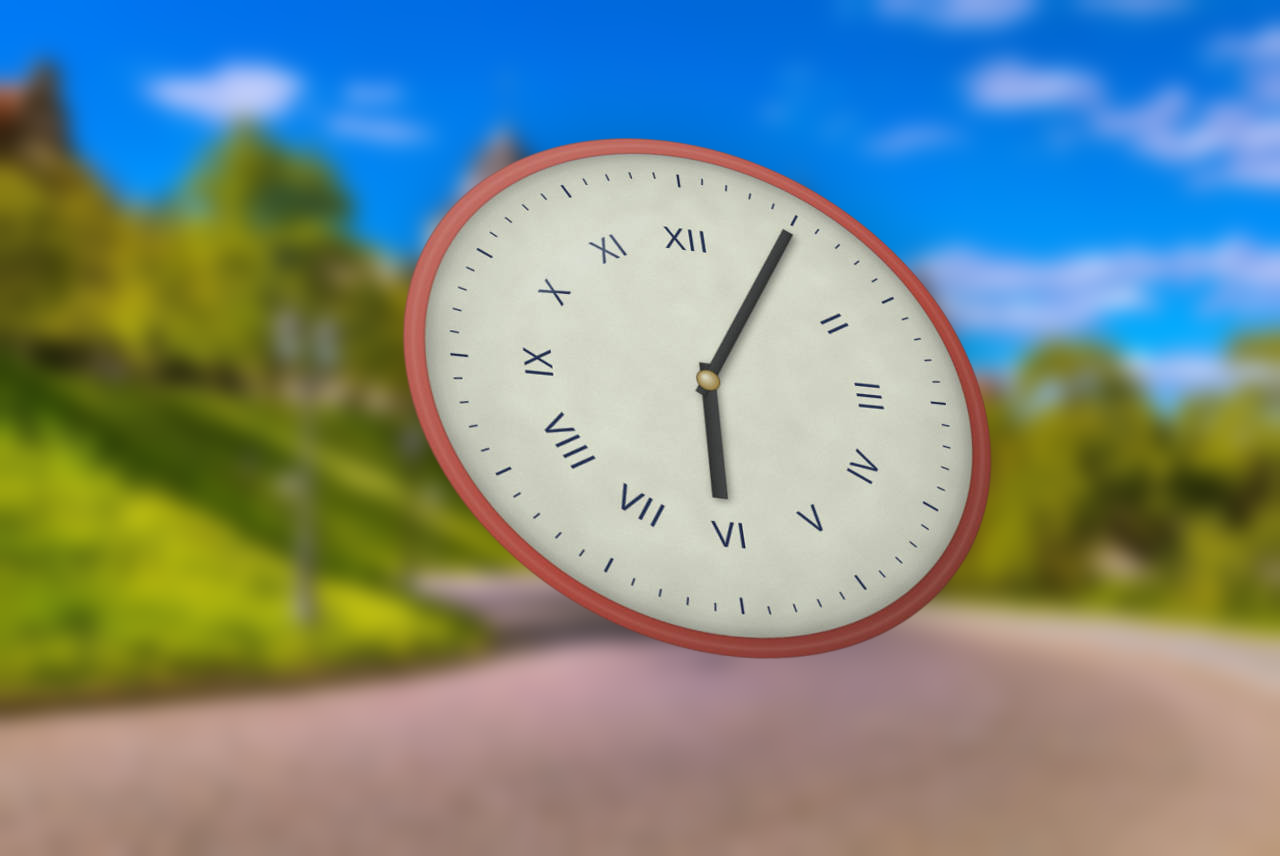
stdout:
{"hour": 6, "minute": 5}
